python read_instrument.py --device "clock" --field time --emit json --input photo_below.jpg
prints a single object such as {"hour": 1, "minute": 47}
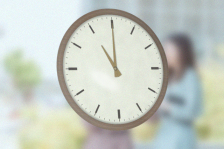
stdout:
{"hour": 11, "minute": 0}
